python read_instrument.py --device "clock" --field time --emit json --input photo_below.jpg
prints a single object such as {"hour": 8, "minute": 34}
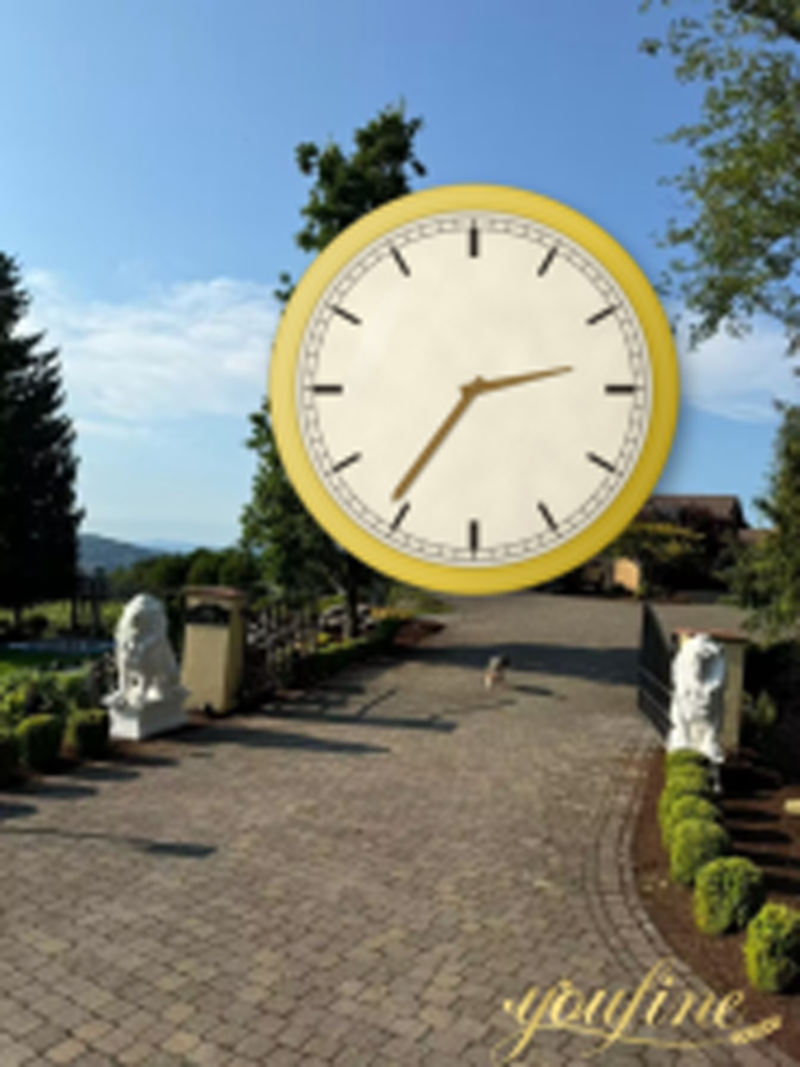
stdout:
{"hour": 2, "minute": 36}
